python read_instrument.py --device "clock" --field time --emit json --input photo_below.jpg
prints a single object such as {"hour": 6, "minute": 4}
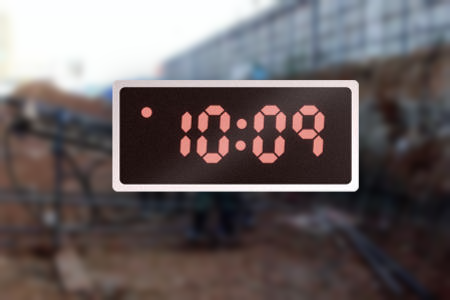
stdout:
{"hour": 10, "minute": 9}
